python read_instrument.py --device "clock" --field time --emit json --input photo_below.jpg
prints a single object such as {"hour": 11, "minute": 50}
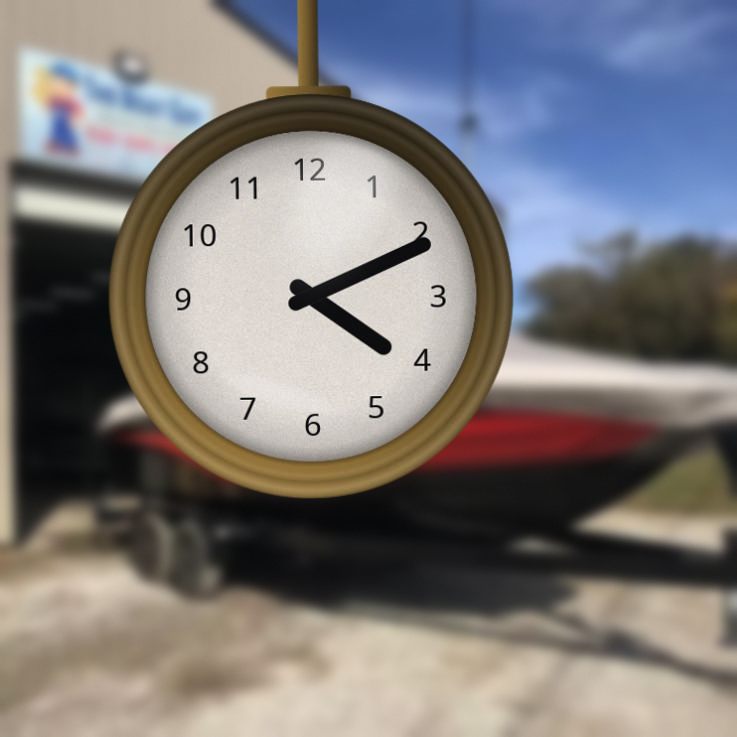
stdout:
{"hour": 4, "minute": 11}
